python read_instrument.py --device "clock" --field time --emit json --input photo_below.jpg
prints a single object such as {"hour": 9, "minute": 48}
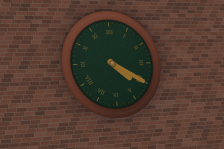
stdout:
{"hour": 4, "minute": 20}
